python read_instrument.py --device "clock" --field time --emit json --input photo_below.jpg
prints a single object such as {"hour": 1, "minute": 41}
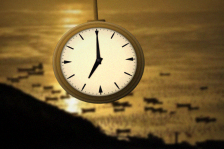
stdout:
{"hour": 7, "minute": 0}
